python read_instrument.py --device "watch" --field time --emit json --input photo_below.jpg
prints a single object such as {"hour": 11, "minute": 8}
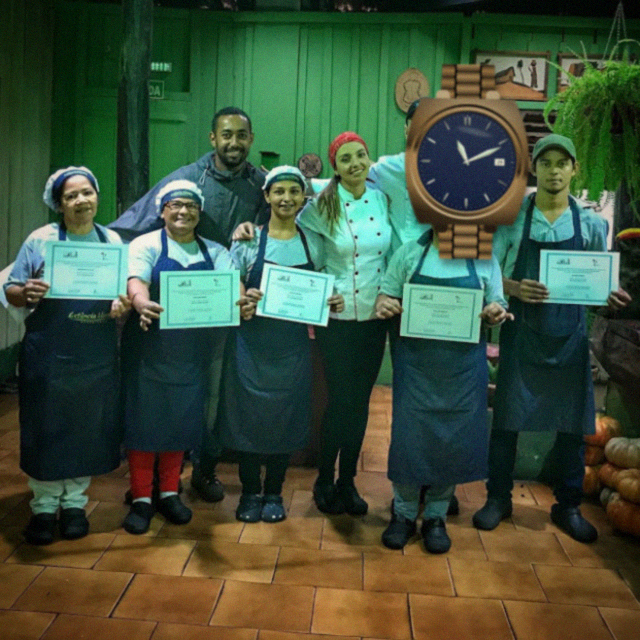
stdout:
{"hour": 11, "minute": 11}
